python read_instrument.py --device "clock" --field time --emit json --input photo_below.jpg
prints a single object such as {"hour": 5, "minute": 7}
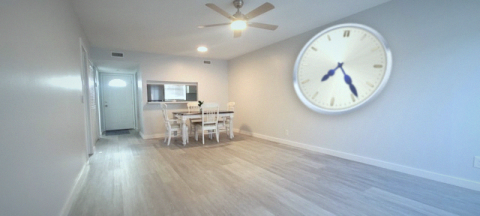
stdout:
{"hour": 7, "minute": 24}
